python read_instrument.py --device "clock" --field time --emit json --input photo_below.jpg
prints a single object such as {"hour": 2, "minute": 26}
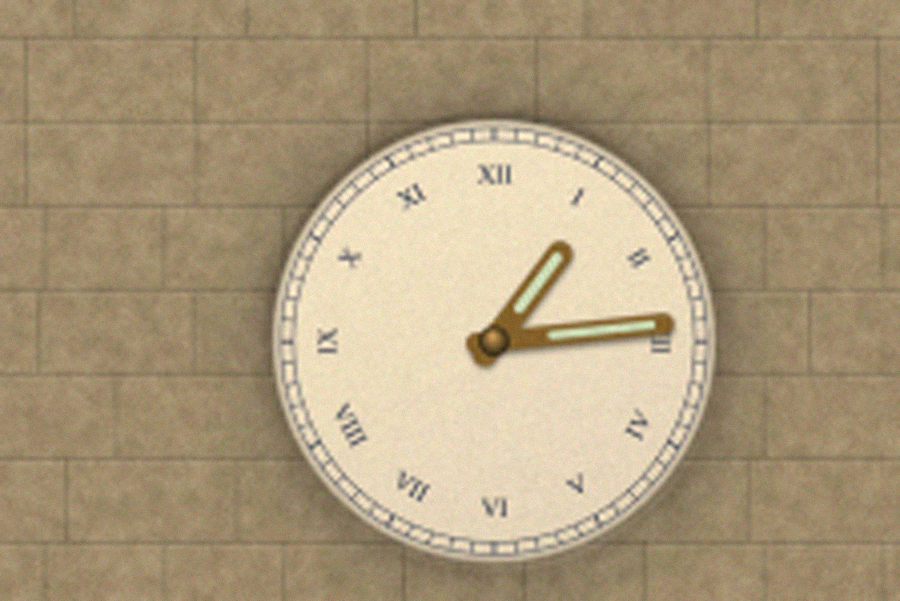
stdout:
{"hour": 1, "minute": 14}
